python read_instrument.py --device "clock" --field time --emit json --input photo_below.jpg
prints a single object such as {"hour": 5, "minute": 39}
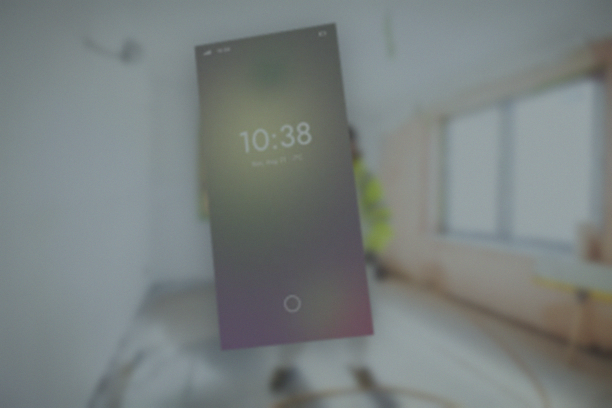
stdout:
{"hour": 10, "minute": 38}
